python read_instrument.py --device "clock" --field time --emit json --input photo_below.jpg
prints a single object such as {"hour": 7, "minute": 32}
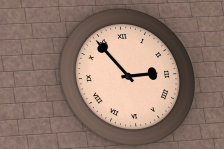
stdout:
{"hour": 2, "minute": 54}
